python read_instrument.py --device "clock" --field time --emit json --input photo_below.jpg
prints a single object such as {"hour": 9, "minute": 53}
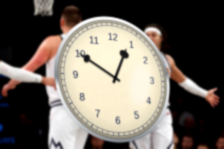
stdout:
{"hour": 12, "minute": 50}
